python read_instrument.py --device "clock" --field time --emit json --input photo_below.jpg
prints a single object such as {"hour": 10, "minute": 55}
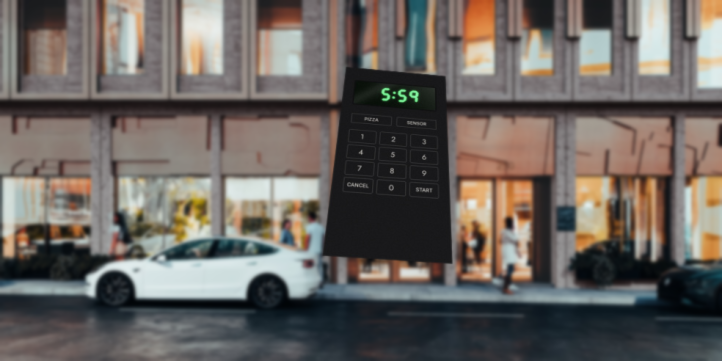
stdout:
{"hour": 5, "minute": 59}
